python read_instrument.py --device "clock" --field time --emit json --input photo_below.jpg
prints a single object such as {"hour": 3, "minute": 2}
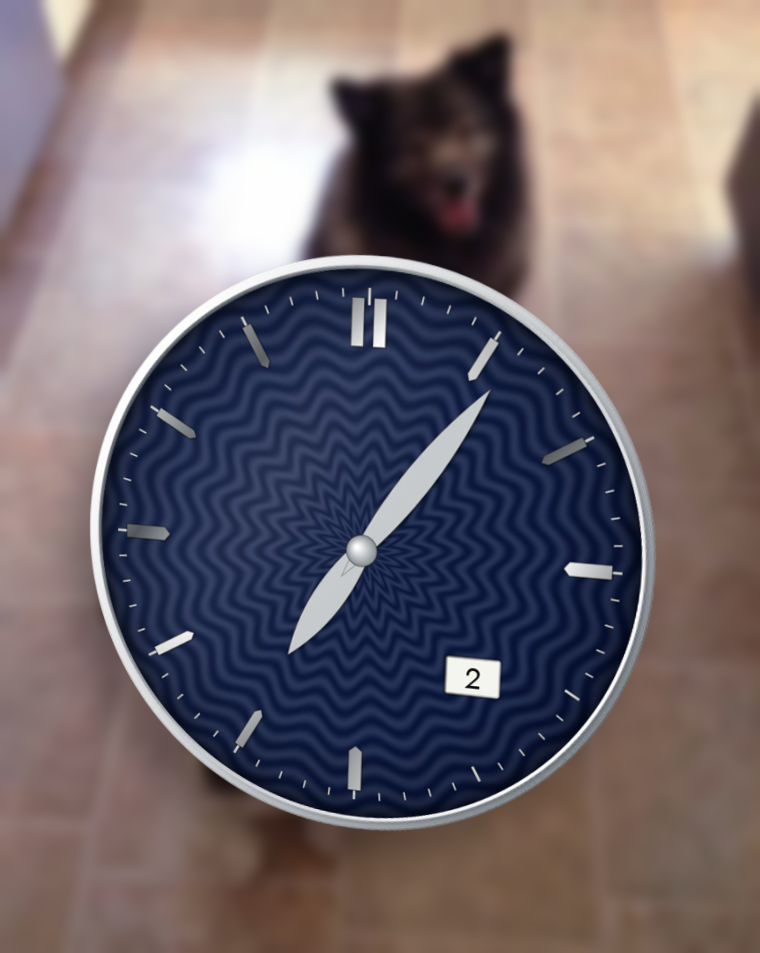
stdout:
{"hour": 7, "minute": 6}
